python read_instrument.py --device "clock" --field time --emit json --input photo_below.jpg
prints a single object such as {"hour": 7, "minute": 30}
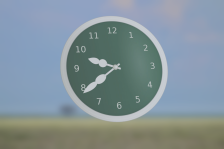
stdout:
{"hour": 9, "minute": 39}
